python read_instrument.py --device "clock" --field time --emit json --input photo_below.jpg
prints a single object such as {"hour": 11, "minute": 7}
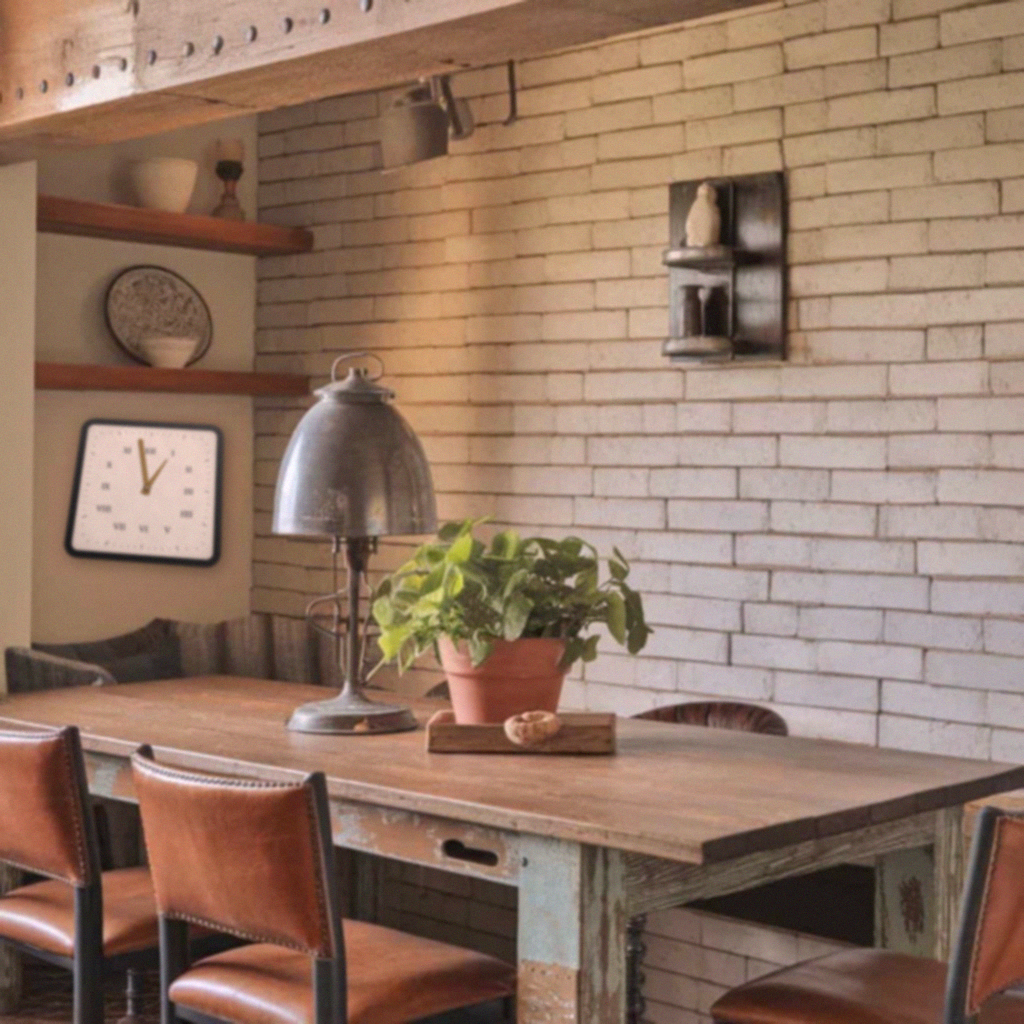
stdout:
{"hour": 12, "minute": 58}
